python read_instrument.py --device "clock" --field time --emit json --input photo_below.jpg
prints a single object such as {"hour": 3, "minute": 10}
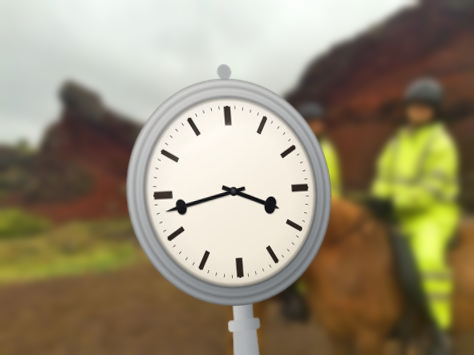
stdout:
{"hour": 3, "minute": 43}
